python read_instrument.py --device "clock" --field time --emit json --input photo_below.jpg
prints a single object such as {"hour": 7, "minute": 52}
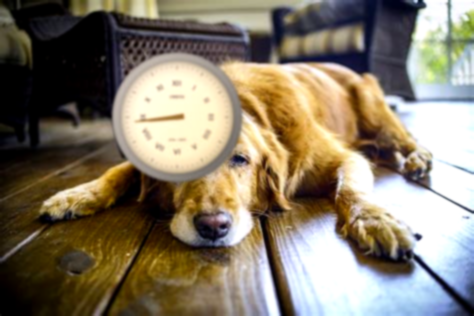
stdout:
{"hour": 8, "minute": 44}
